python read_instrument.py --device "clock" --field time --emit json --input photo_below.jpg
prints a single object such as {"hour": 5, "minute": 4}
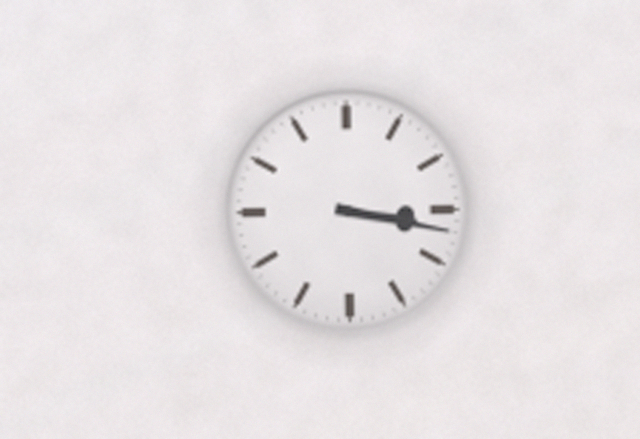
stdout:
{"hour": 3, "minute": 17}
